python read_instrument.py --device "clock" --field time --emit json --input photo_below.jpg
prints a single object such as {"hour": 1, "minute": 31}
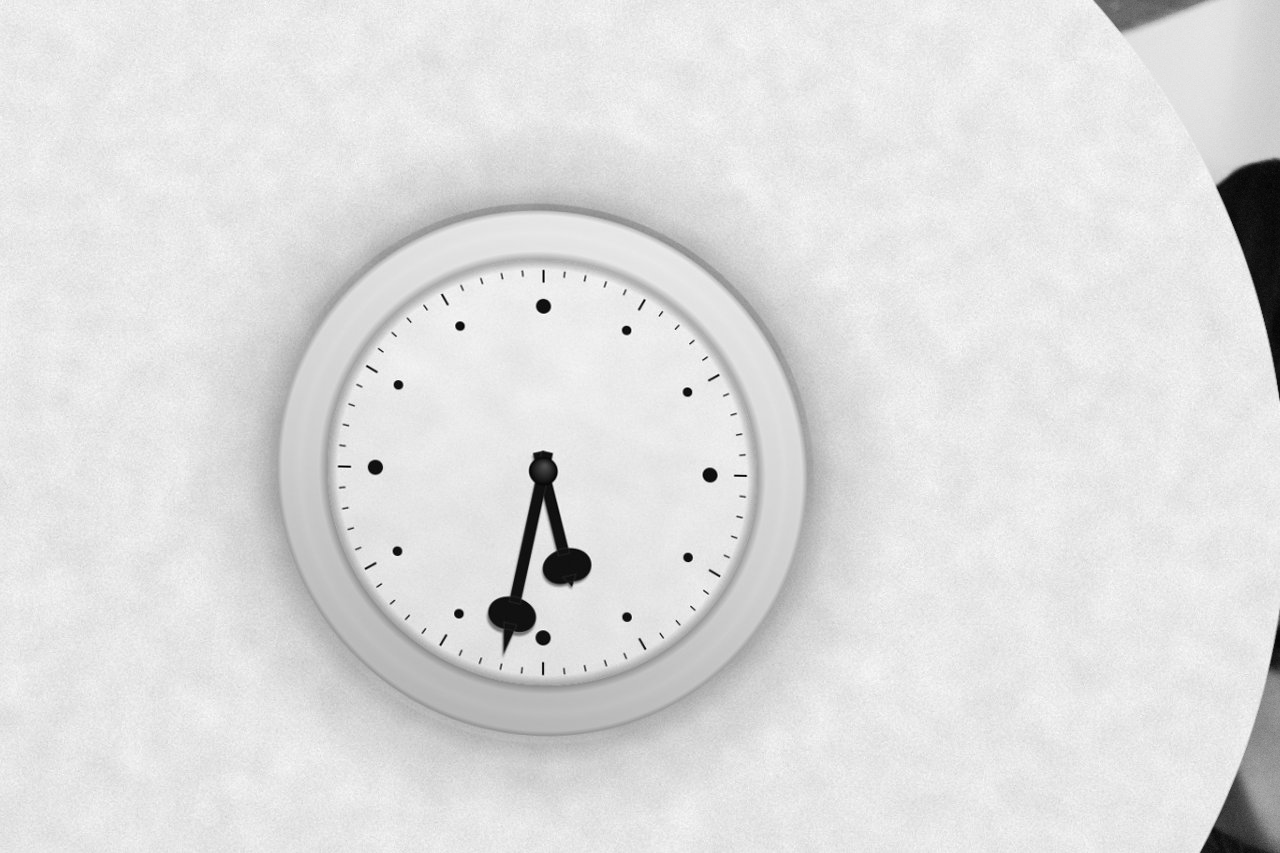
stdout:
{"hour": 5, "minute": 32}
